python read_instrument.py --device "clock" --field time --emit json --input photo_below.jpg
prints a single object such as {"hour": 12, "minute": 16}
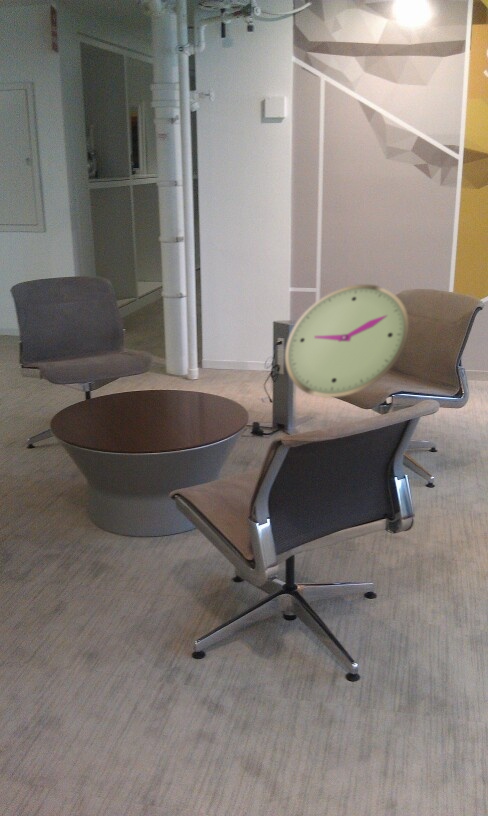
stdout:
{"hour": 9, "minute": 10}
